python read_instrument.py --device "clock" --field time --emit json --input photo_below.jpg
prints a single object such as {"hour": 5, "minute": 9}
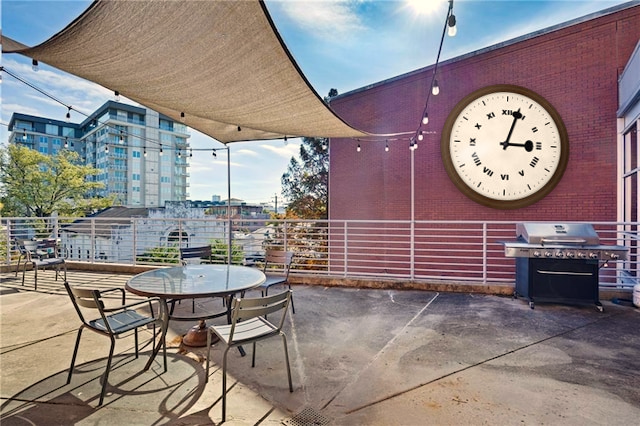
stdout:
{"hour": 3, "minute": 3}
